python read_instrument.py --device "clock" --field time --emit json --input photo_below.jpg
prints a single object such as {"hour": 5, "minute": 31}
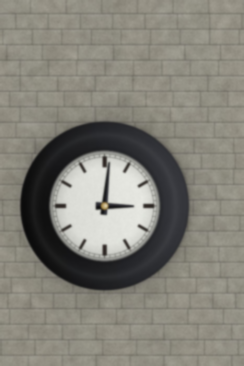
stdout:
{"hour": 3, "minute": 1}
